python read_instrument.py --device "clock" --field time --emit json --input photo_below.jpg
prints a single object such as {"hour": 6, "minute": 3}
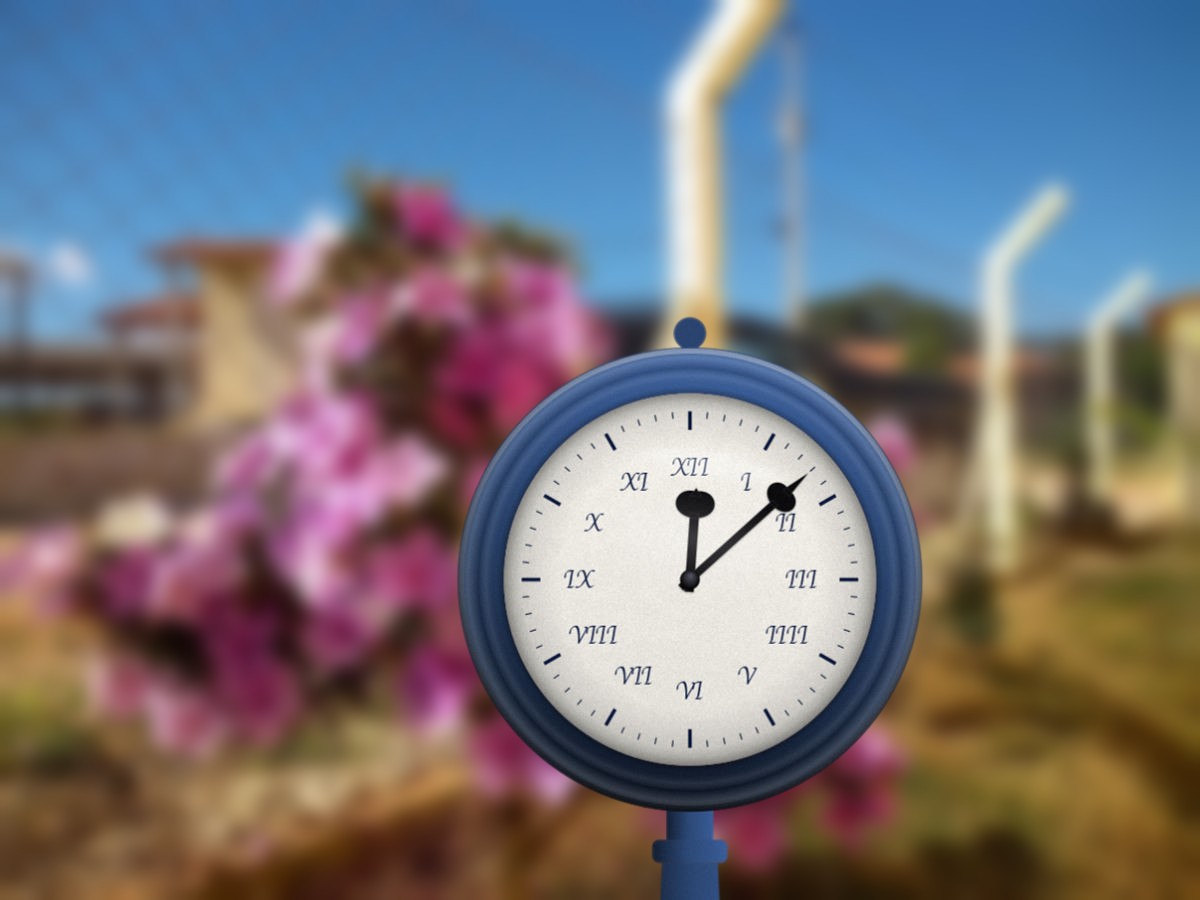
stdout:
{"hour": 12, "minute": 8}
